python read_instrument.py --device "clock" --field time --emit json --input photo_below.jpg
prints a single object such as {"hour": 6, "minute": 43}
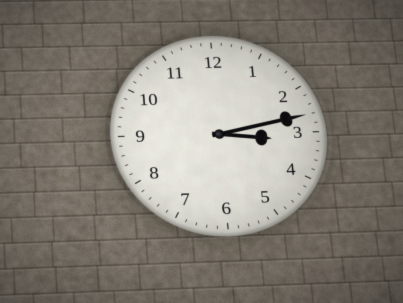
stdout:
{"hour": 3, "minute": 13}
